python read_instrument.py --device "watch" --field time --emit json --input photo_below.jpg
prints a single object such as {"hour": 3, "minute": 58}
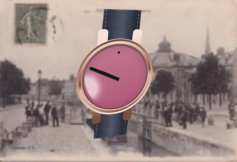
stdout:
{"hour": 9, "minute": 49}
